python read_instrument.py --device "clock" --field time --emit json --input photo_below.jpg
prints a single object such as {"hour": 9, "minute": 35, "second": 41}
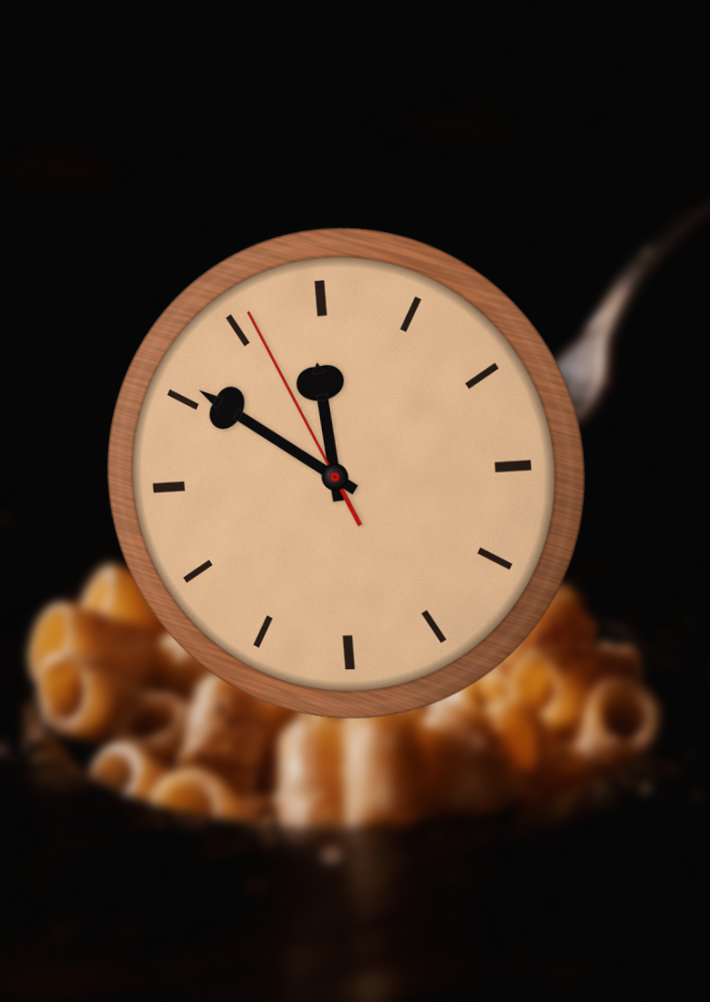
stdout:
{"hour": 11, "minute": 50, "second": 56}
